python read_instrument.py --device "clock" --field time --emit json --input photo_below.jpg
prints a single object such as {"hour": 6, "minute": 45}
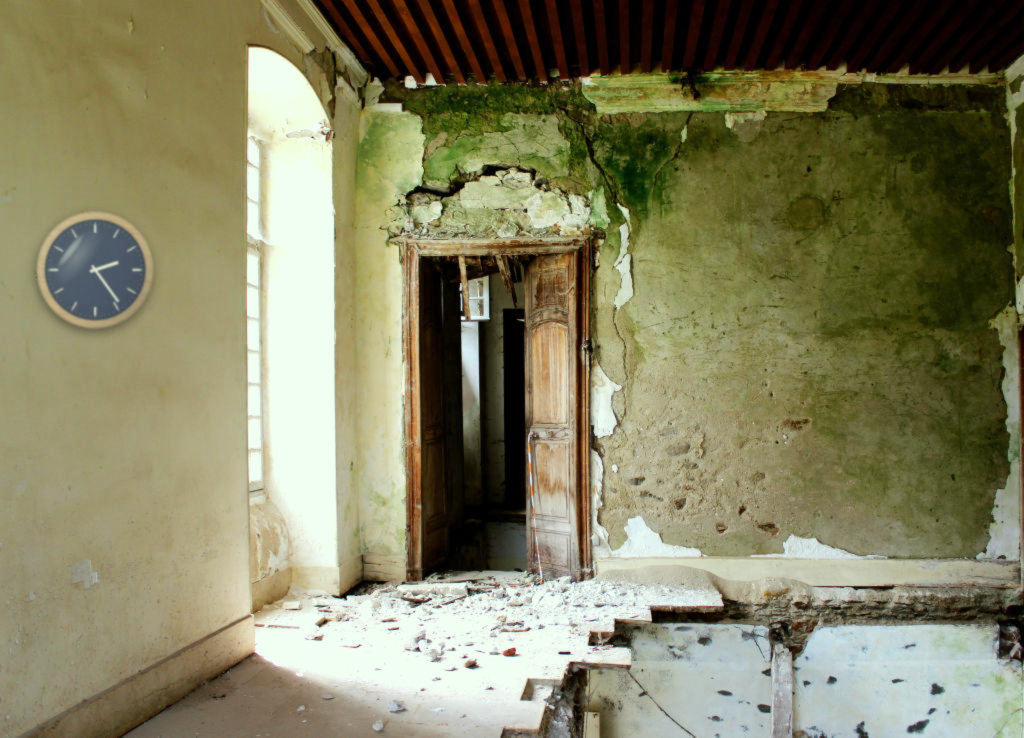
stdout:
{"hour": 2, "minute": 24}
